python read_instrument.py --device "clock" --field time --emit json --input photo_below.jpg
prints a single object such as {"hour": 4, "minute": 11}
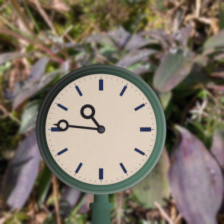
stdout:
{"hour": 10, "minute": 46}
